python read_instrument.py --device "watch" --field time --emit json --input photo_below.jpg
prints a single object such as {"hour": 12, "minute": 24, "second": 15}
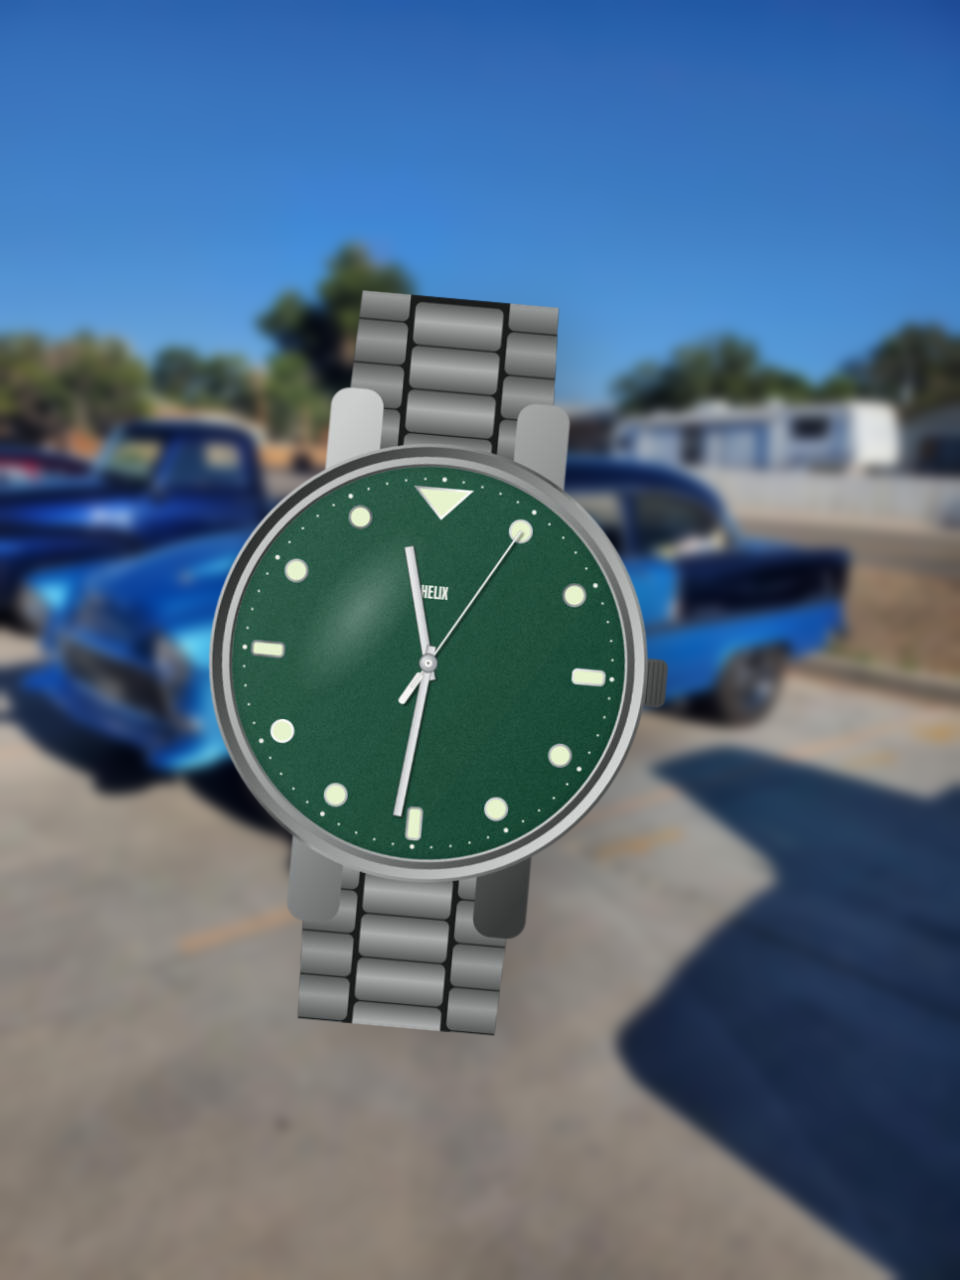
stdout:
{"hour": 11, "minute": 31, "second": 5}
